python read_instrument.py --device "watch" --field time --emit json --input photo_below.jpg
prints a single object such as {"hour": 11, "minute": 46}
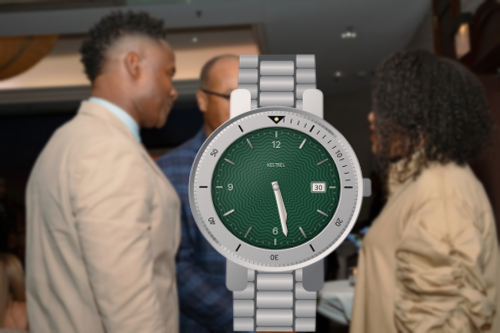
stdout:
{"hour": 5, "minute": 28}
